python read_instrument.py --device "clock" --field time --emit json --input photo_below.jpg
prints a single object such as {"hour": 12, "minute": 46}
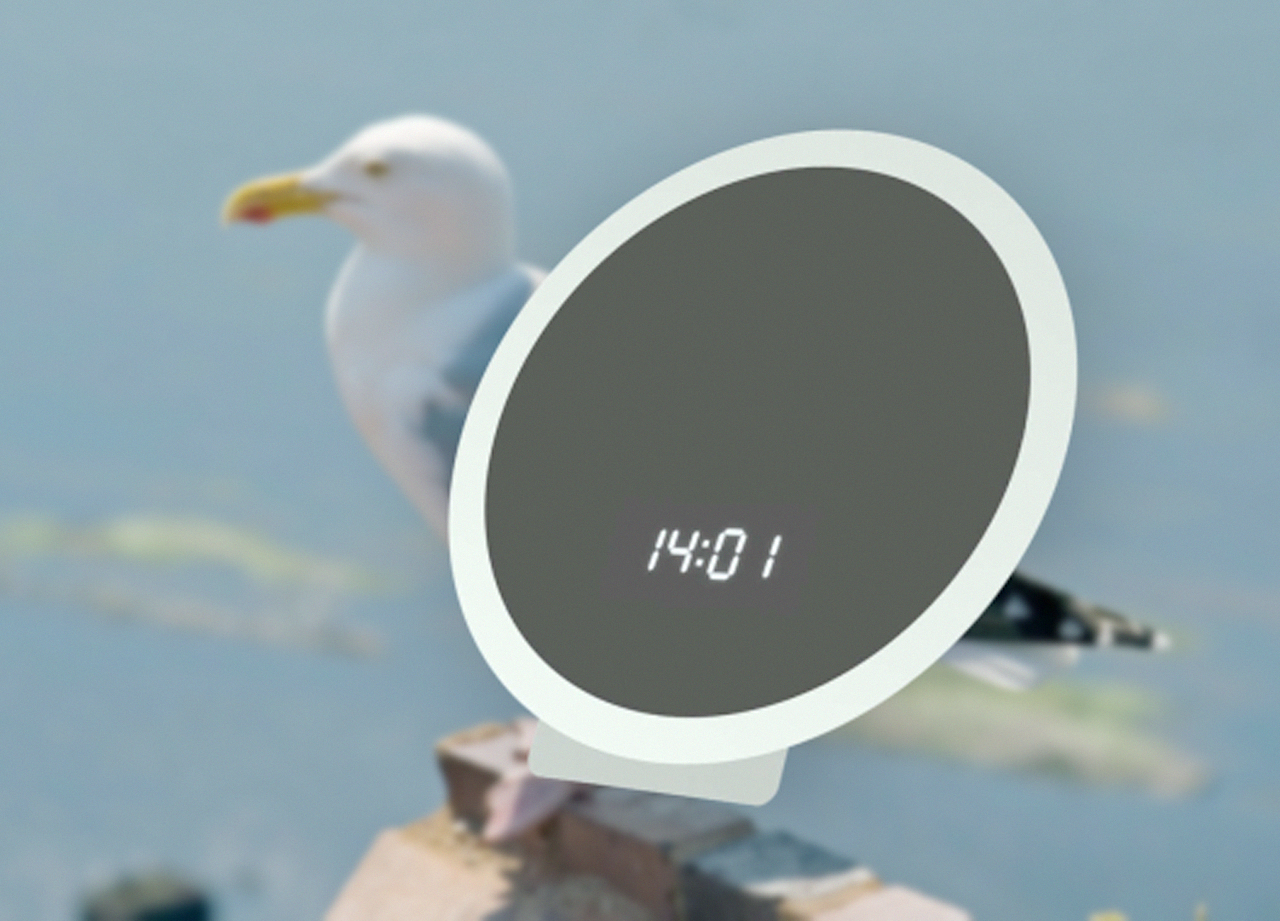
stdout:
{"hour": 14, "minute": 1}
